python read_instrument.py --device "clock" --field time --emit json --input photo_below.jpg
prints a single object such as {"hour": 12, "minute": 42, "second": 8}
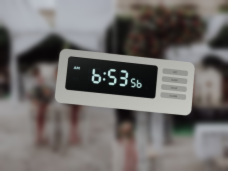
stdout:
{"hour": 6, "minute": 53, "second": 56}
